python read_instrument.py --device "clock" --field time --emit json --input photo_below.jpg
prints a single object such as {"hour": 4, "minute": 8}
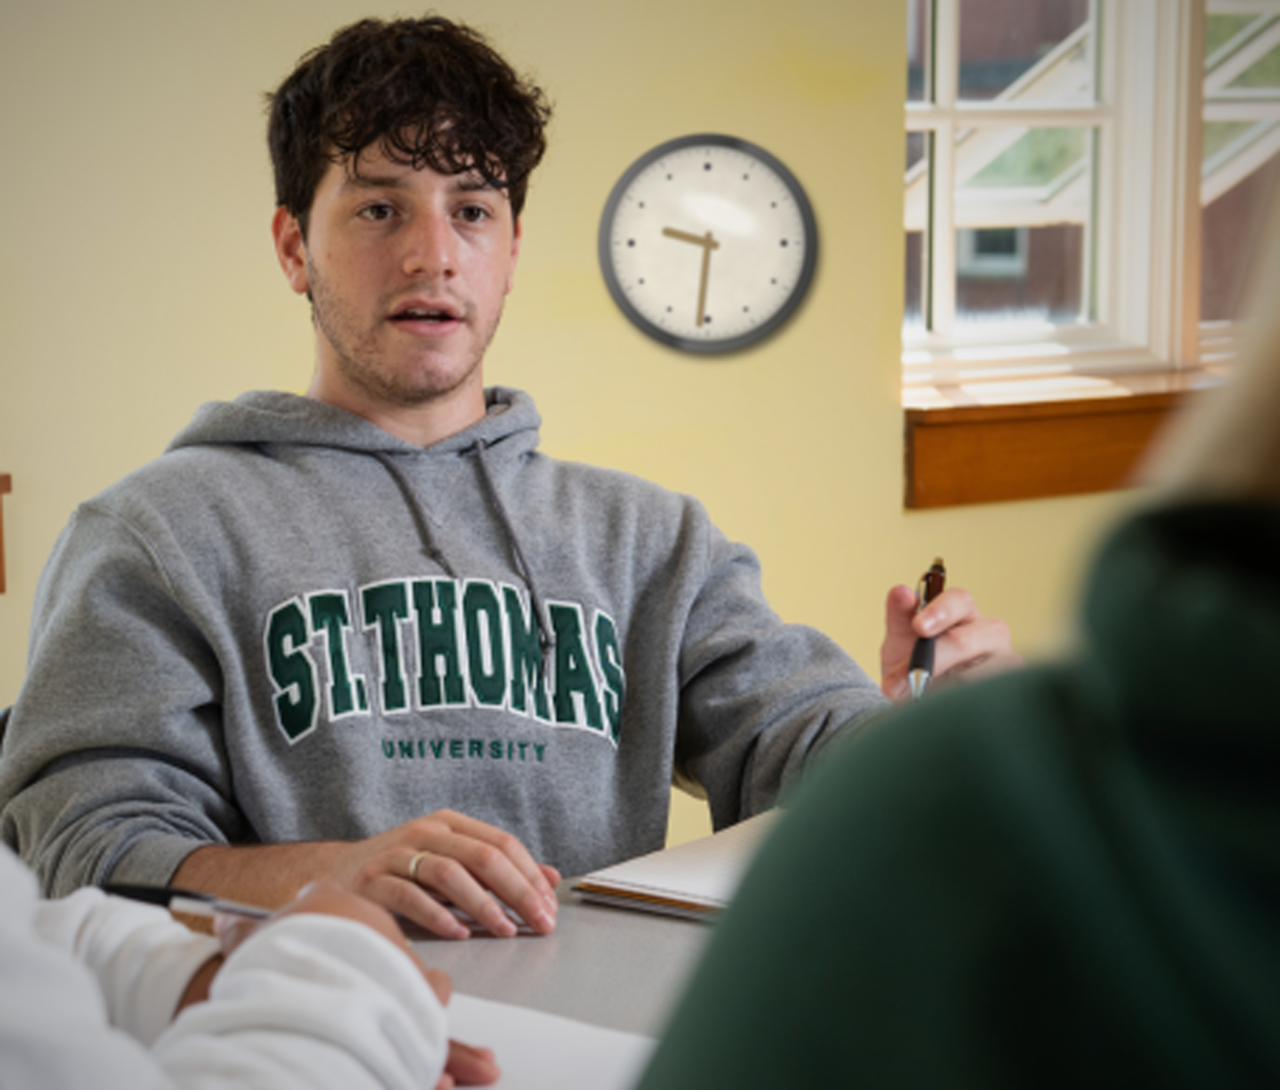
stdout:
{"hour": 9, "minute": 31}
